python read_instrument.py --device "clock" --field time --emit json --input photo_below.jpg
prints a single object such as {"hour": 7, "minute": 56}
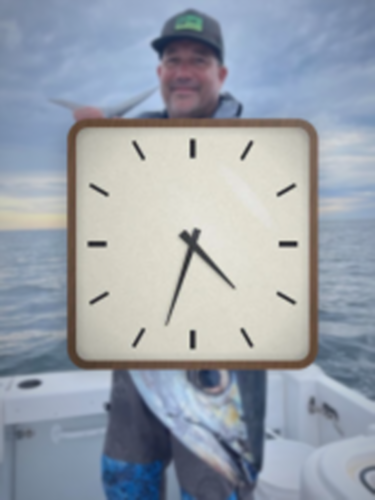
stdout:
{"hour": 4, "minute": 33}
